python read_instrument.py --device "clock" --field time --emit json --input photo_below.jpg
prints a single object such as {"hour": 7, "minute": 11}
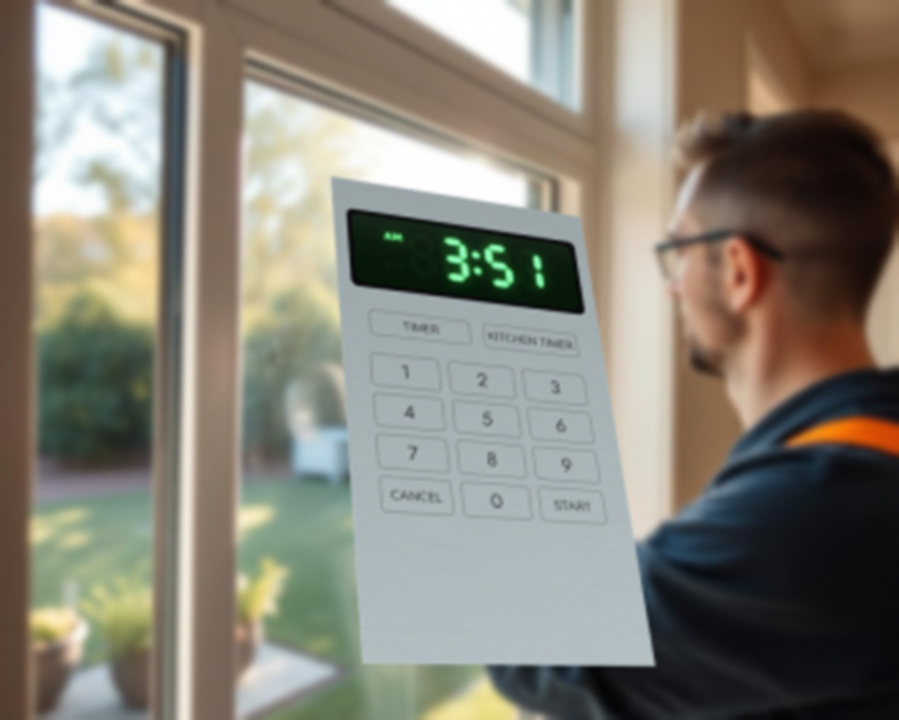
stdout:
{"hour": 3, "minute": 51}
